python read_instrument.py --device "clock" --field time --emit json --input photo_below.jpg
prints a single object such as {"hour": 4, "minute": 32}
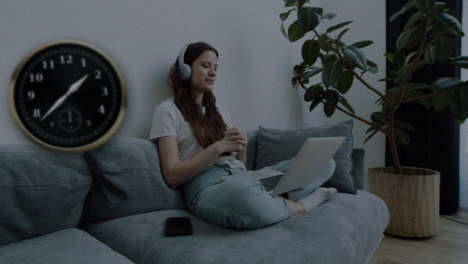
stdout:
{"hour": 1, "minute": 38}
